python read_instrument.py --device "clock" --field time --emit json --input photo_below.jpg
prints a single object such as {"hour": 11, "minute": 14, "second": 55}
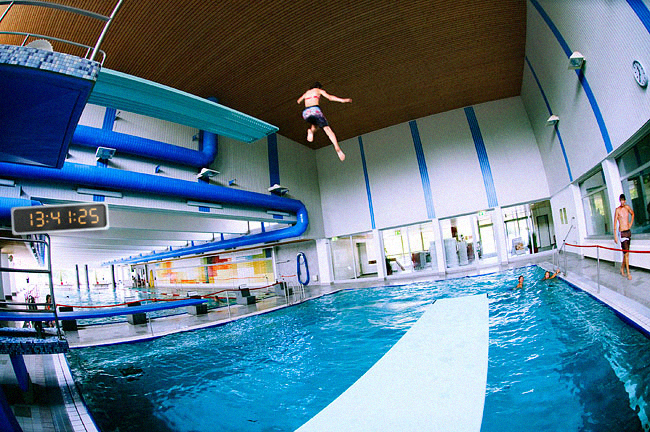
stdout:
{"hour": 13, "minute": 41, "second": 25}
